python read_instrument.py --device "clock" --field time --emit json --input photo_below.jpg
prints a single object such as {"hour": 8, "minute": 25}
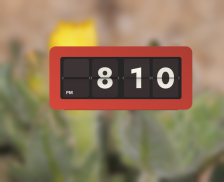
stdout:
{"hour": 8, "minute": 10}
